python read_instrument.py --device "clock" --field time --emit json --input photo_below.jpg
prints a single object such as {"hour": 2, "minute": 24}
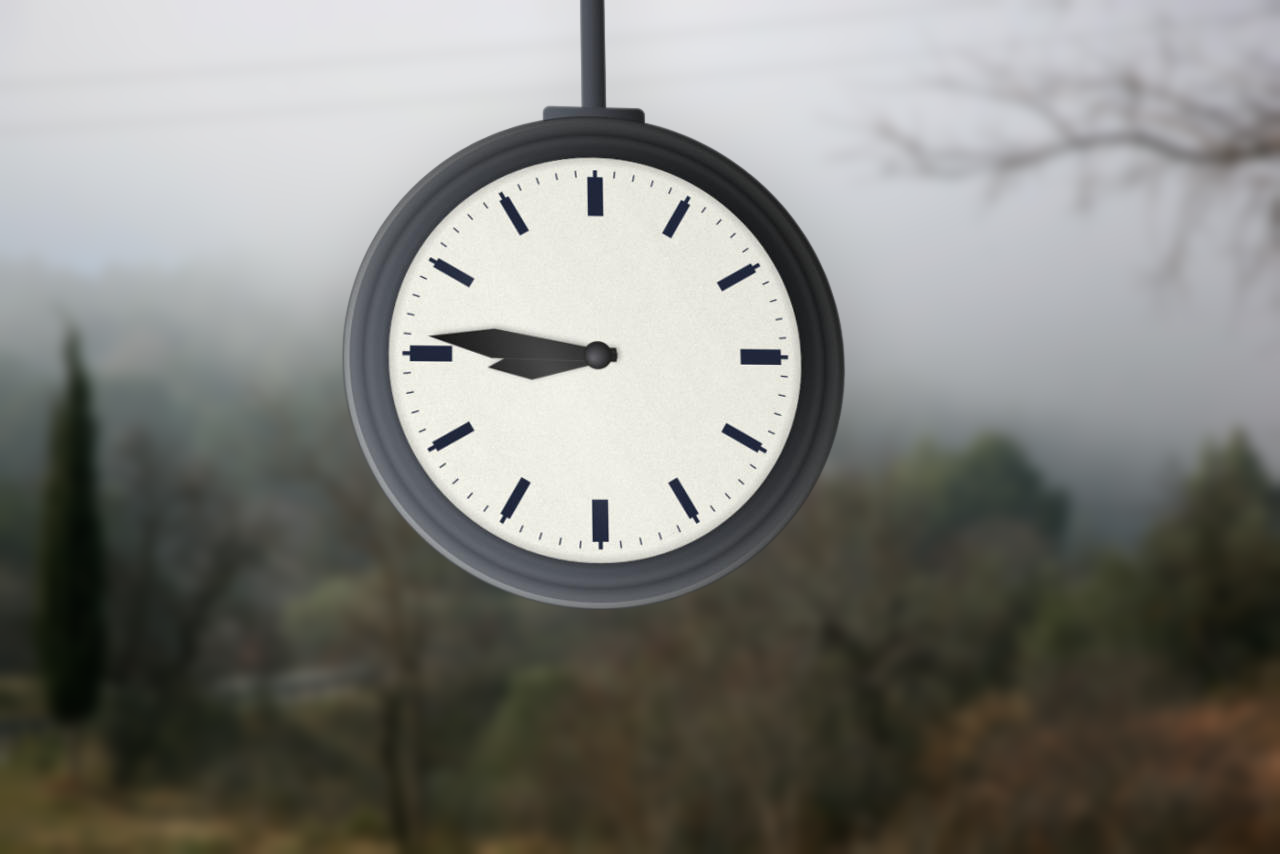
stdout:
{"hour": 8, "minute": 46}
